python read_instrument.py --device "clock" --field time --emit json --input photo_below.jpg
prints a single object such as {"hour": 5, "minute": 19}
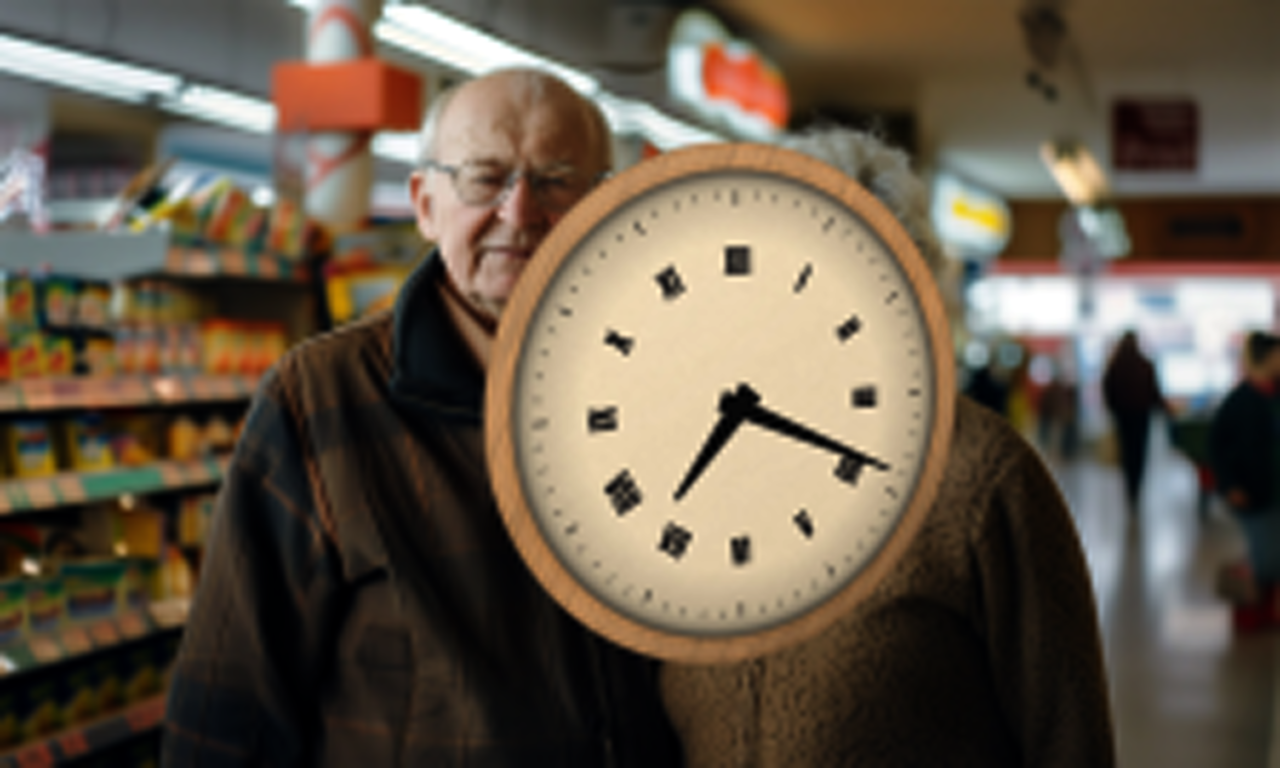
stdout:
{"hour": 7, "minute": 19}
